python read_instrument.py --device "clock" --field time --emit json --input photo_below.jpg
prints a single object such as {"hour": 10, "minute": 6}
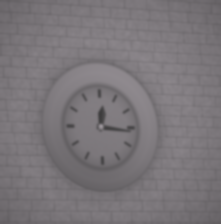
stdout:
{"hour": 12, "minute": 16}
